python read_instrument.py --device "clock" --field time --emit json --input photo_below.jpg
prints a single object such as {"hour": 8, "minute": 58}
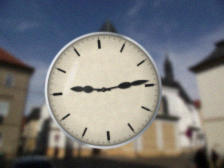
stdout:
{"hour": 9, "minute": 14}
